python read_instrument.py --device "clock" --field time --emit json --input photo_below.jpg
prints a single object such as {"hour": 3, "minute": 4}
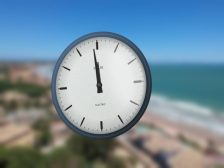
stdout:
{"hour": 11, "minute": 59}
